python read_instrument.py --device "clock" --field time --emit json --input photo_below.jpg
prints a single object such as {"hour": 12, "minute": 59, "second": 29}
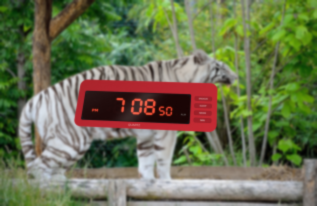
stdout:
{"hour": 7, "minute": 8, "second": 50}
